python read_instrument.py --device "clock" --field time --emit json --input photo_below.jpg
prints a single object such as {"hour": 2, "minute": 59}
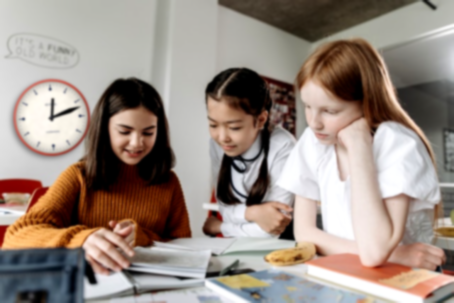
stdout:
{"hour": 12, "minute": 12}
